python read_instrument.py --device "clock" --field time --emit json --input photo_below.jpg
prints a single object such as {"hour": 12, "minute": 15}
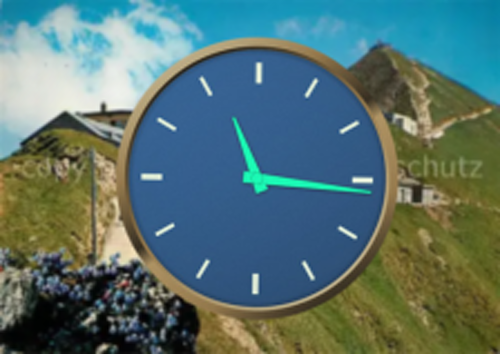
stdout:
{"hour": 11, "minute": 16}
